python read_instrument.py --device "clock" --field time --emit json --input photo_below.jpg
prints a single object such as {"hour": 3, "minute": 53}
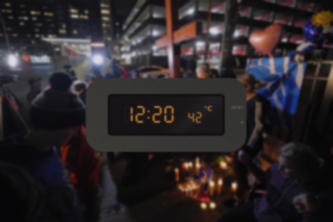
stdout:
{"hour": 12, "minute": 20}
